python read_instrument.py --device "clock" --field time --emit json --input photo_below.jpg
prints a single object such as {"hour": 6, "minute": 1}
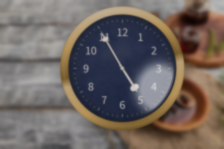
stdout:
{"hour": 4, "minute": 55}
